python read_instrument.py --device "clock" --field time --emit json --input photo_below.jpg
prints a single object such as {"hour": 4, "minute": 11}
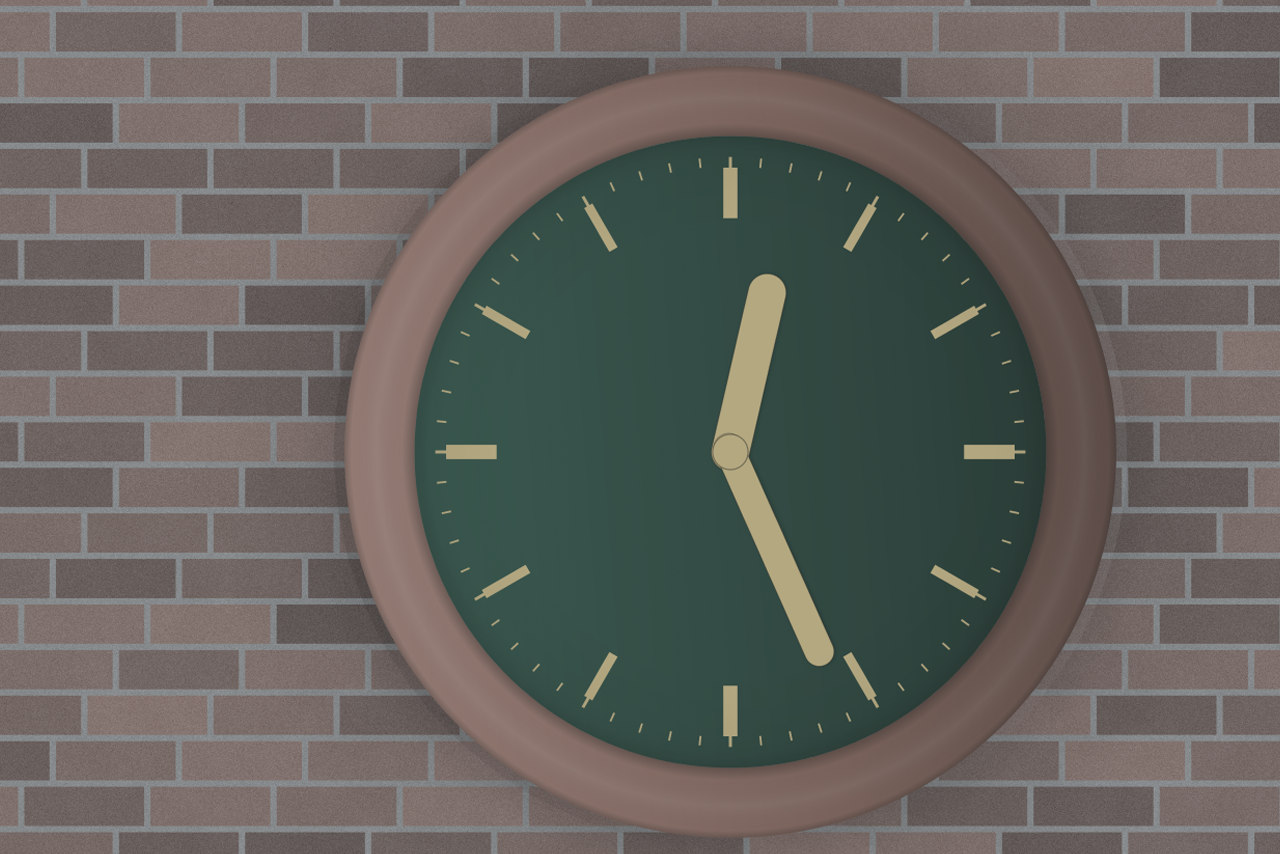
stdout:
{"hour": 12, "minute": 26}
